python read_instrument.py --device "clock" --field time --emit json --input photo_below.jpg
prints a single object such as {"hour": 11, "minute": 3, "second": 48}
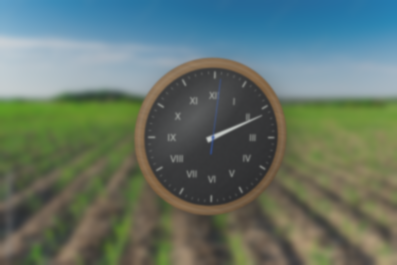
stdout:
{"hour": 2, "minute": 11, "second": 1}
